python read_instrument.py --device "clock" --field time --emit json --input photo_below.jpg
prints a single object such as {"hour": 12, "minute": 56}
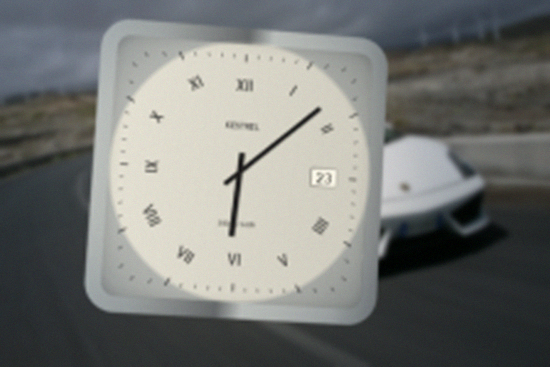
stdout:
{"hour": 6, "minute": 8}
